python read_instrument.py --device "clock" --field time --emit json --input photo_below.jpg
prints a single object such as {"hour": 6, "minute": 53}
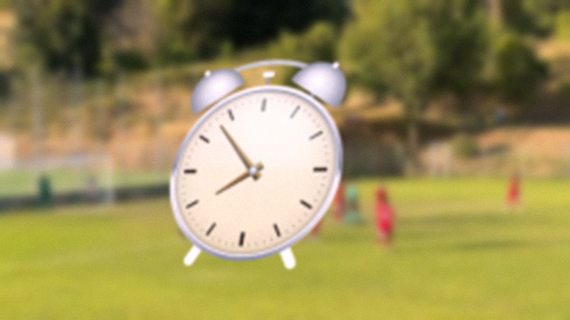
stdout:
{"hour": 7, "minute": 53}
